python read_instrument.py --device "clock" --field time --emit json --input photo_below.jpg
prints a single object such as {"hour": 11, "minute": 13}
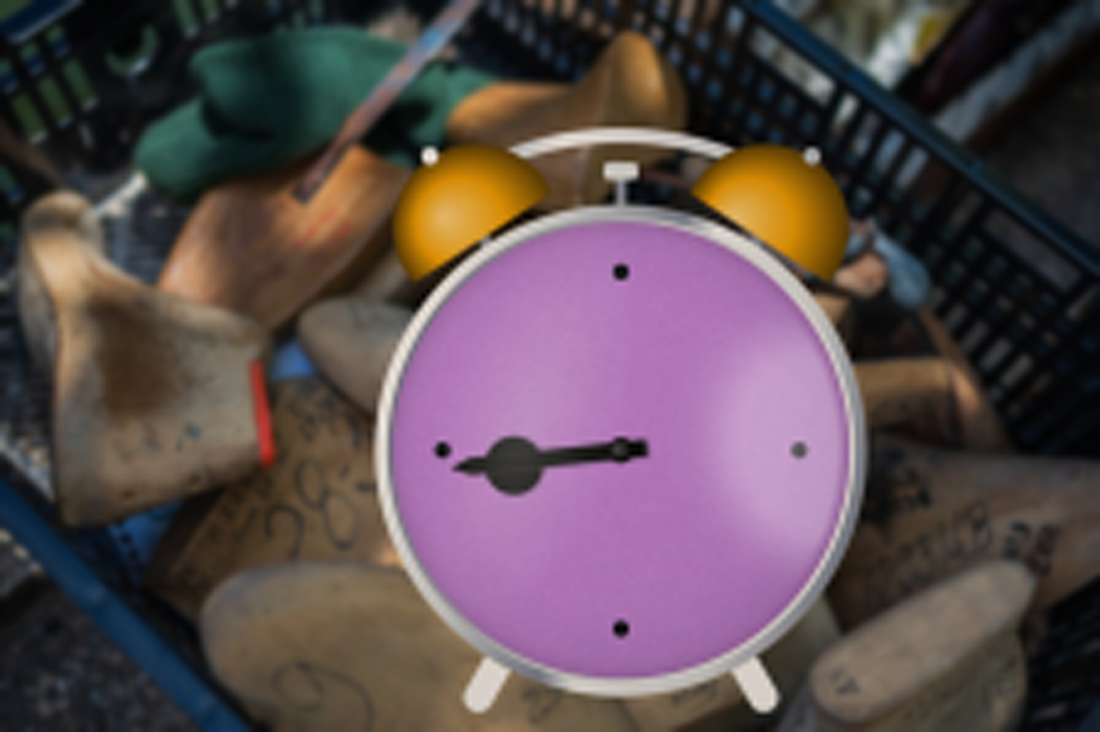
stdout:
{"hour": 8, "minute": 44}
